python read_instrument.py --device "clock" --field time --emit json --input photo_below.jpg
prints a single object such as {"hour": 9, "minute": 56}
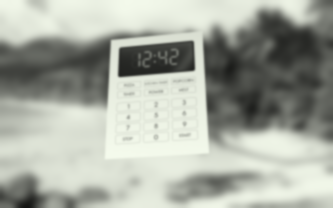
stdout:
{"hour": 12, "minute": 42}
